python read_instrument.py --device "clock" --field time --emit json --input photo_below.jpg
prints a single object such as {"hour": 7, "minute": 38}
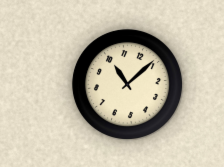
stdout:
{"hour": 10, "minute": 4}
